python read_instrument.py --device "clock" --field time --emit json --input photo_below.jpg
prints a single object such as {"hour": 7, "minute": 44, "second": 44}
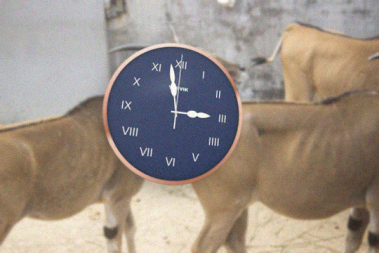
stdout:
{"hour": 2, "minute": 58, "second": 0}
